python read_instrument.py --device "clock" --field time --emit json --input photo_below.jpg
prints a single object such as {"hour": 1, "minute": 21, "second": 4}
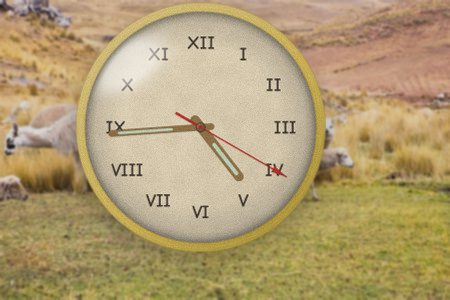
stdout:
{"hour": 4, "minute": 44, "second": 20}
